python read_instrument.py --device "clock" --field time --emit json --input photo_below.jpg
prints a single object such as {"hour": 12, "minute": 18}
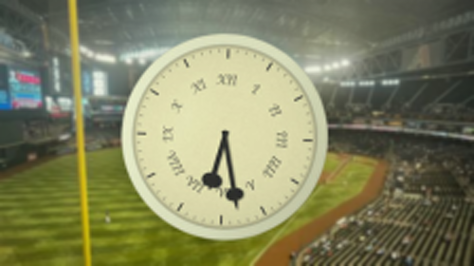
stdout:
{"hour": 6, "minute": 28}
